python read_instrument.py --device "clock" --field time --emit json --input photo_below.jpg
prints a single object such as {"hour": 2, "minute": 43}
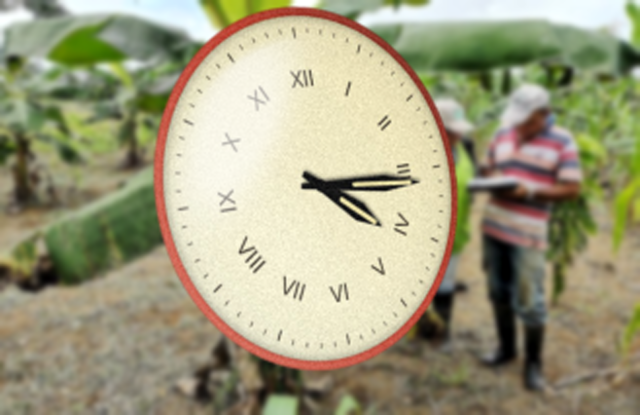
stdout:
{"hour": 4, "minute": 16}
